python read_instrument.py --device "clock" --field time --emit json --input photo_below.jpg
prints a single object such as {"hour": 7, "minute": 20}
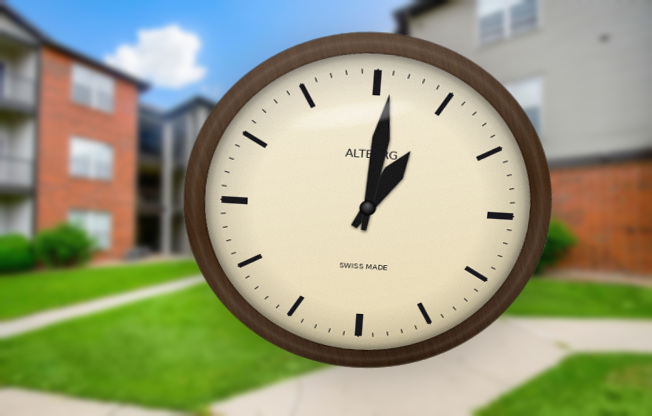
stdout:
{"hour": 1, "minute": 1}
